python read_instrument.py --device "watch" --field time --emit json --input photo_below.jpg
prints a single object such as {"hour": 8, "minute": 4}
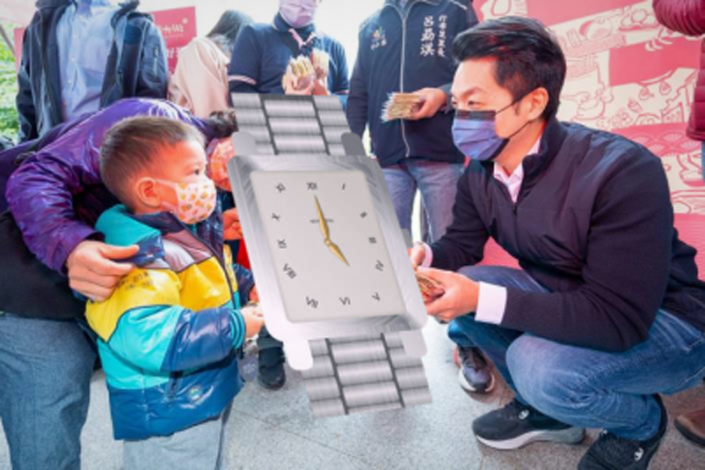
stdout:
{"hour": 5, "minute": 0}
